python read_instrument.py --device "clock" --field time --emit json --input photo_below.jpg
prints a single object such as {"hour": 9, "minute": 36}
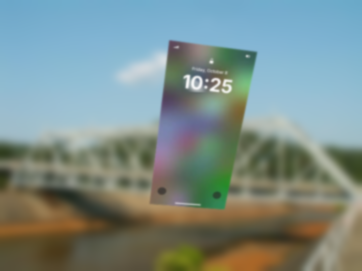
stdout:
{"hour": 10, "minute": 25}
